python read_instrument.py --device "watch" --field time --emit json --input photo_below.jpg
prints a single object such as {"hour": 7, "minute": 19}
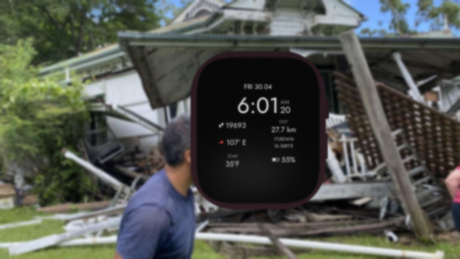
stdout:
{"hour": 6, "minute": 1}
